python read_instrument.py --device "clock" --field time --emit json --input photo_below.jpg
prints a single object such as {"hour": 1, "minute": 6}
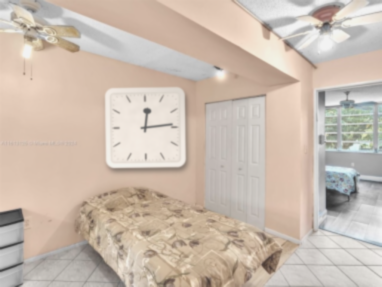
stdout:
{"hour": 12, "minute": 14}
